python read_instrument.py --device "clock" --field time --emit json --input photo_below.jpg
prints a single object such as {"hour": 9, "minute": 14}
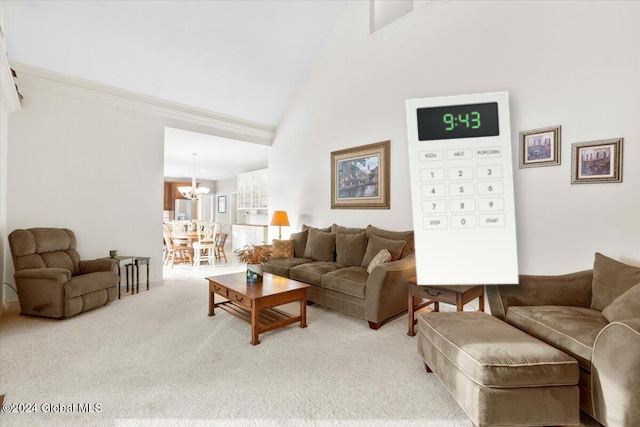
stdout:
{"hour": 9, "minute": 43}
